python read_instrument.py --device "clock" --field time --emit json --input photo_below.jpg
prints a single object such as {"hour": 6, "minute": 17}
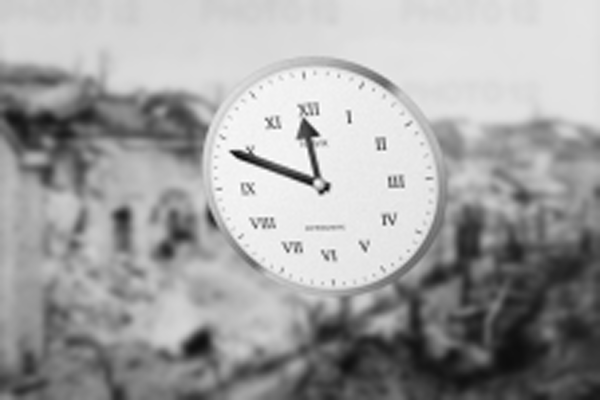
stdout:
{"hour": 11, "minute": 49}
